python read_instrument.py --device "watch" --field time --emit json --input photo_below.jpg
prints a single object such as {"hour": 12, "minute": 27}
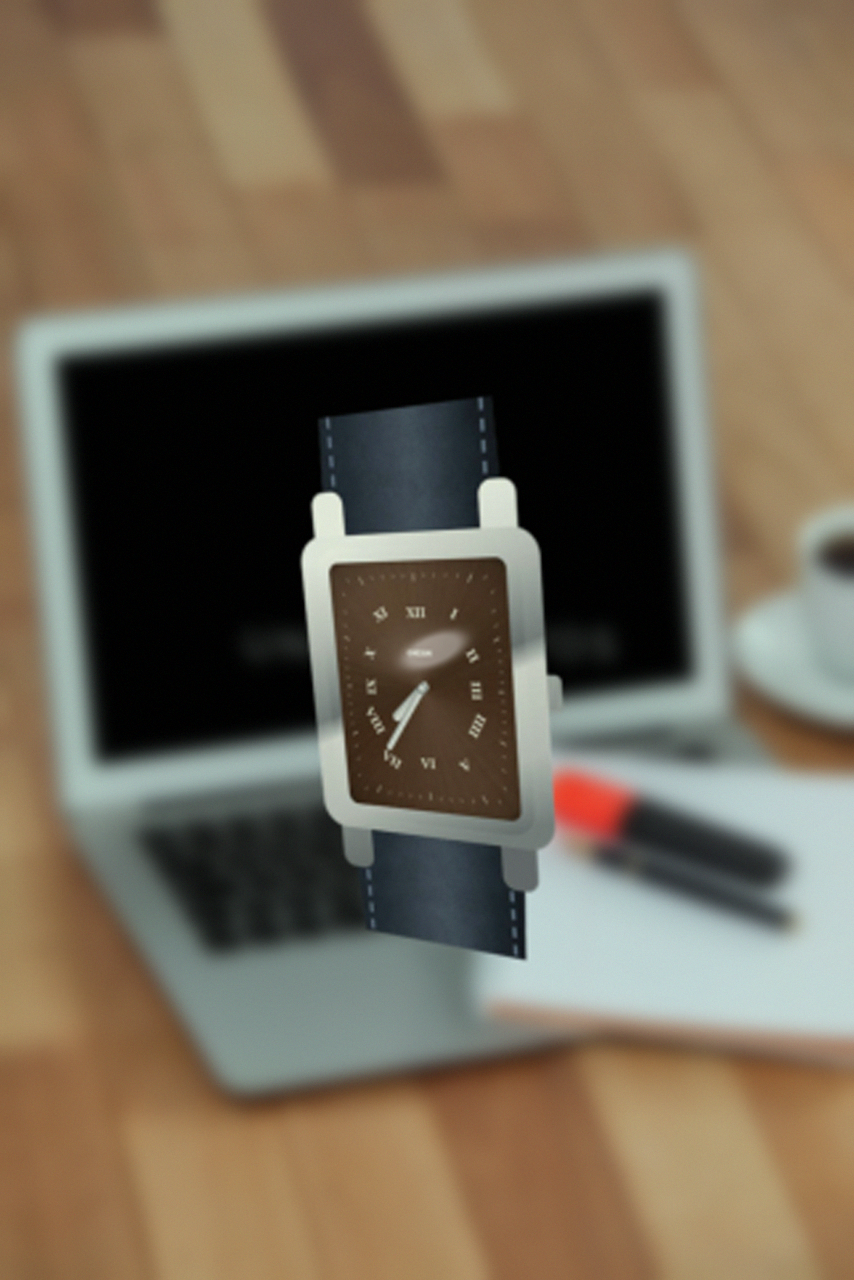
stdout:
{"hour": 7, "minute": 36}
